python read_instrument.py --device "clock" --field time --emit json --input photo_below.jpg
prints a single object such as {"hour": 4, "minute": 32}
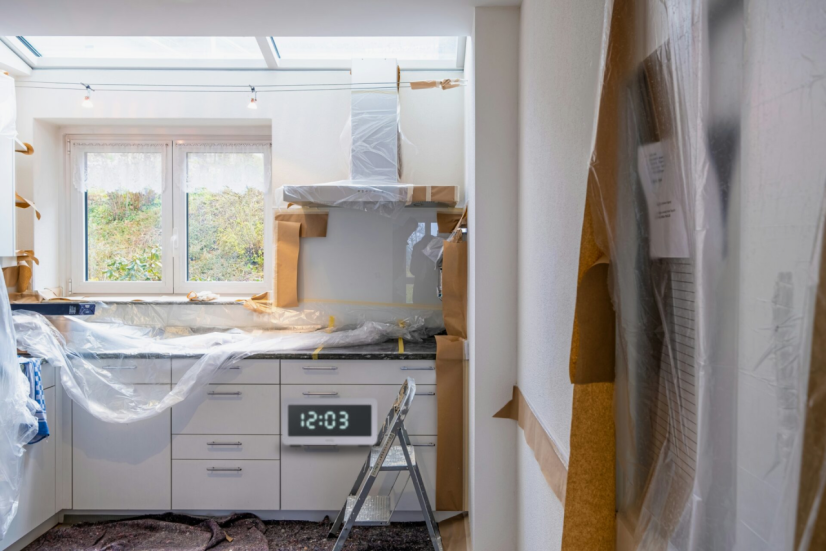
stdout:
{"hour": 12, "minute": 3}
